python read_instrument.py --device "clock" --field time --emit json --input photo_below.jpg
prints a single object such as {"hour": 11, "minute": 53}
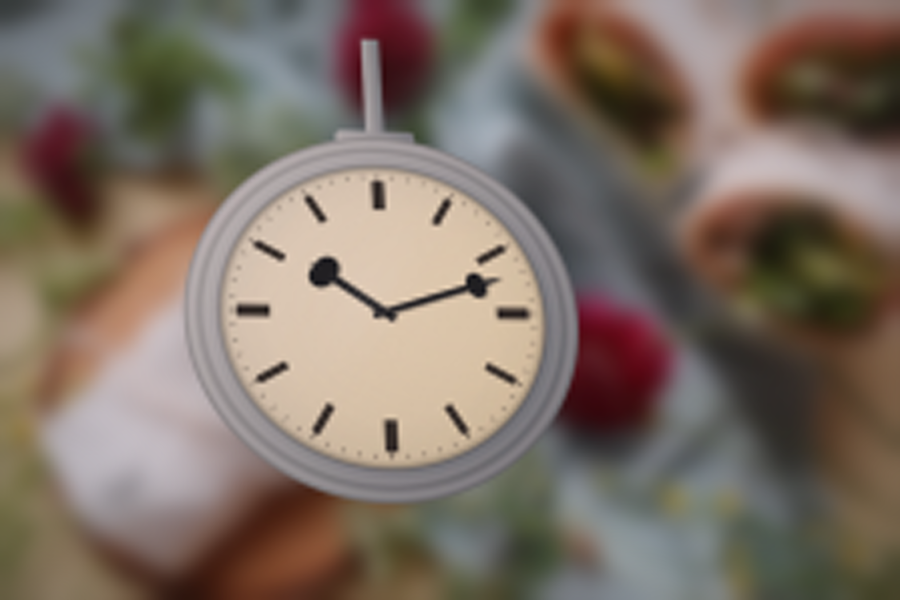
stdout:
{"hour": 10, "minute": 12}
